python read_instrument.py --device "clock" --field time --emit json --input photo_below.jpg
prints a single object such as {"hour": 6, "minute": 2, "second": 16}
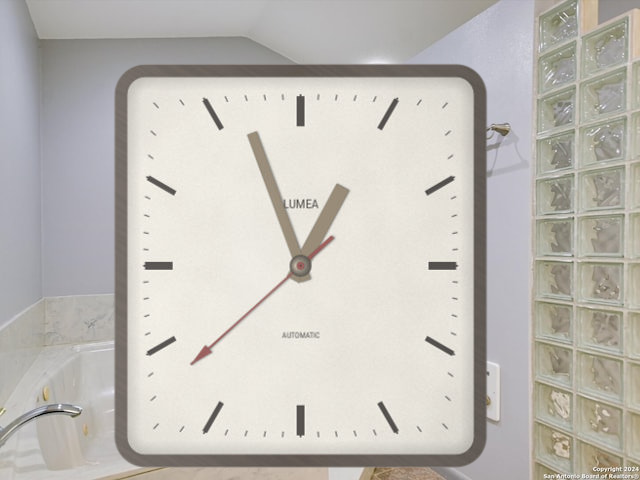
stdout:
{"hour": 12, "minute": 56, "second": 38}
